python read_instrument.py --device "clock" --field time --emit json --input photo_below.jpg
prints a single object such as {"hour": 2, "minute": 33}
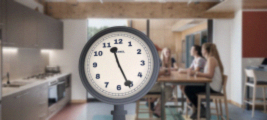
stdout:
{"hour": 11, "minute": 26}
